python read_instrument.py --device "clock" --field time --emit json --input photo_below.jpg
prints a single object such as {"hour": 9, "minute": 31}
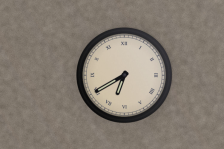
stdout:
{"hour": 6, "minute": 40}
